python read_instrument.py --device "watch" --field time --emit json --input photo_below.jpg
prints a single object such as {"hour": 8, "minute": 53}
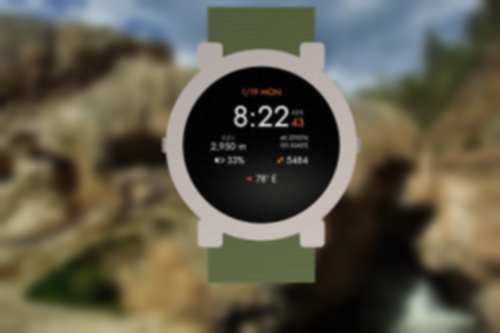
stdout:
{"hour": 8, "minute": 22}
